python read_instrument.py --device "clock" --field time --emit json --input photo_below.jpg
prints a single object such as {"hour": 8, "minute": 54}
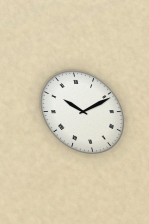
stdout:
{"hour": 10, "minute": 11}
